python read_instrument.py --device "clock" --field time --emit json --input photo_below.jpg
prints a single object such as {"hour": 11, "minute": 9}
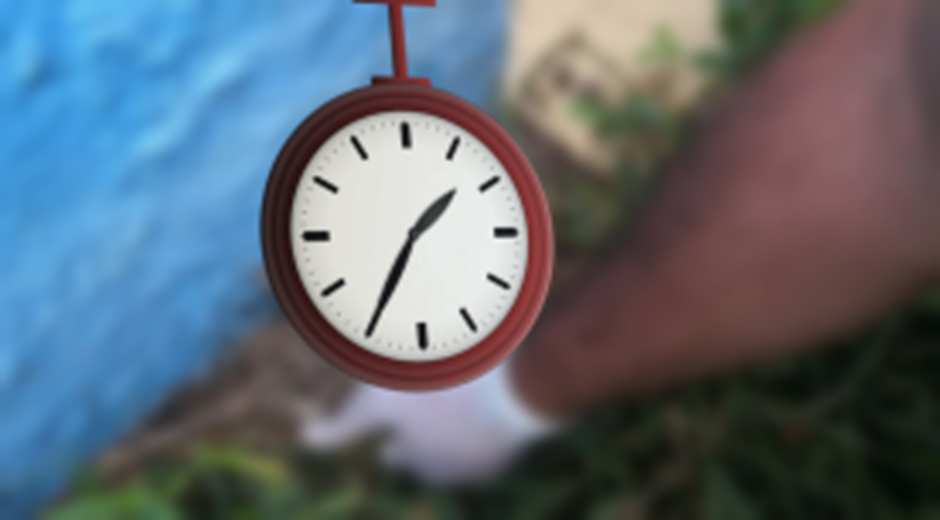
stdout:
{"hour": 1, "minute": 35}
